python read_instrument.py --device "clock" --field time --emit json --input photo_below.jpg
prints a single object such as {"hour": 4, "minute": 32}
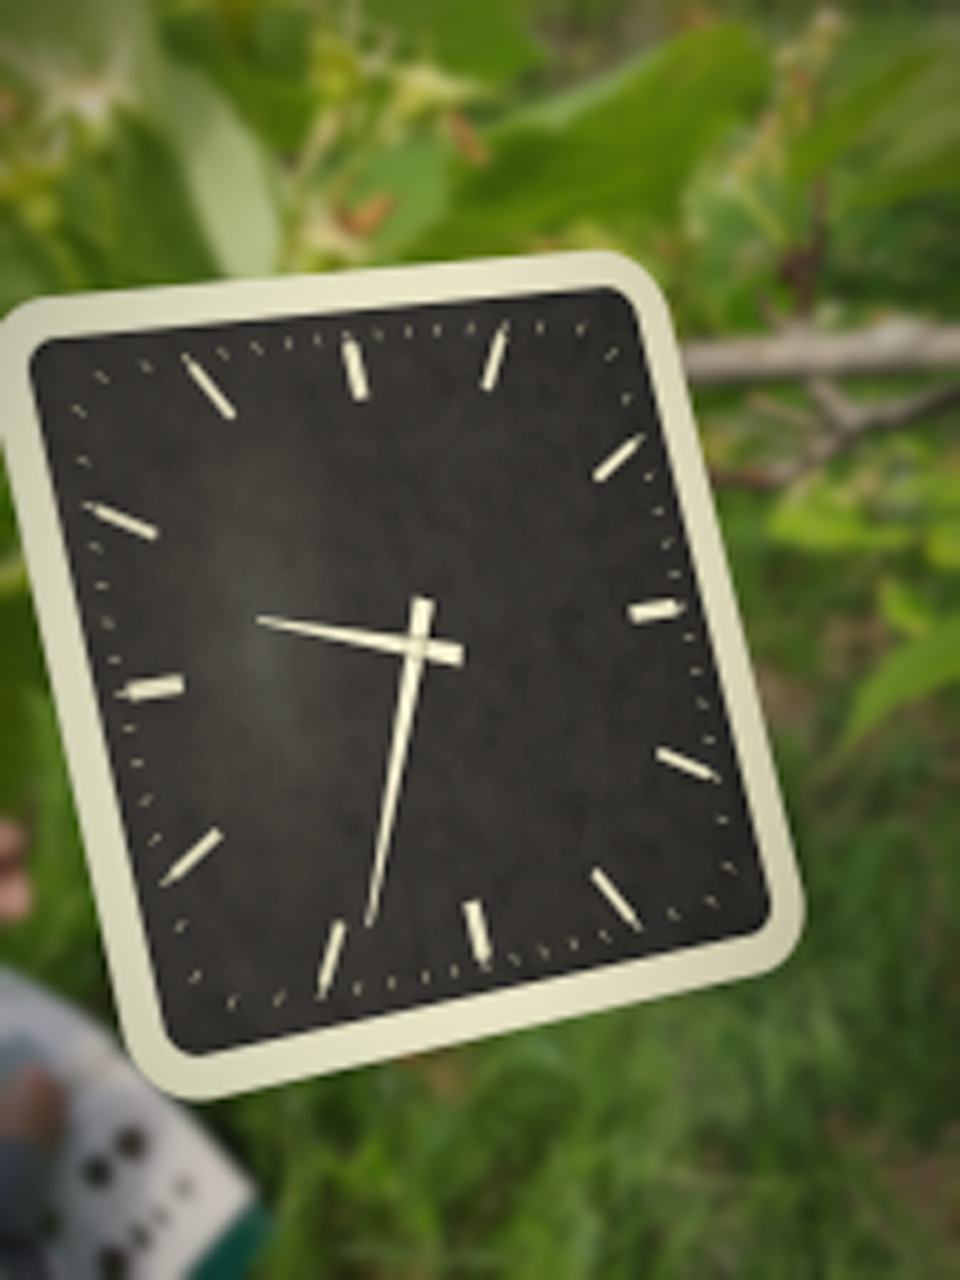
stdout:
{"hour": 9, "minute": 34}
